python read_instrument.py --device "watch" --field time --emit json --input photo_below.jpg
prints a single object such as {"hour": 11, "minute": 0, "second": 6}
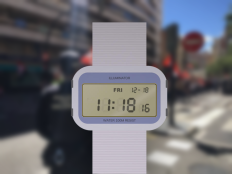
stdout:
{"hour": 11, "minute": 18, "second": 16}
